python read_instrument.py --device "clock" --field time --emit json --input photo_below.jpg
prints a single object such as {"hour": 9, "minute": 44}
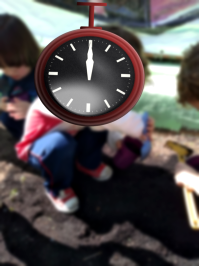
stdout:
{"hour": 12, "minute": 0}
